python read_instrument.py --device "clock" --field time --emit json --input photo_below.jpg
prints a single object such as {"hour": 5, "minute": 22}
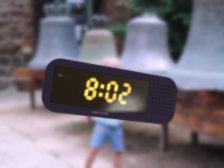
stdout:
{"hour": 8, "minute": 2}
